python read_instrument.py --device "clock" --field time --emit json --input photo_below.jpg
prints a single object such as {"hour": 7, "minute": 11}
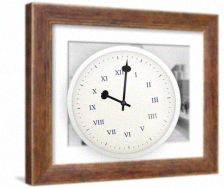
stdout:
{"hour": 10, "minute": 2}
